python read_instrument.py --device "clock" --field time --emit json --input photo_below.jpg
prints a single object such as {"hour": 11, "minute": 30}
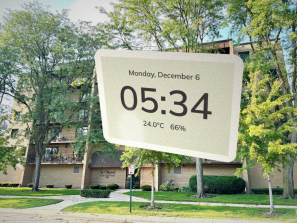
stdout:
{"hour": 5, "minute": 34}
